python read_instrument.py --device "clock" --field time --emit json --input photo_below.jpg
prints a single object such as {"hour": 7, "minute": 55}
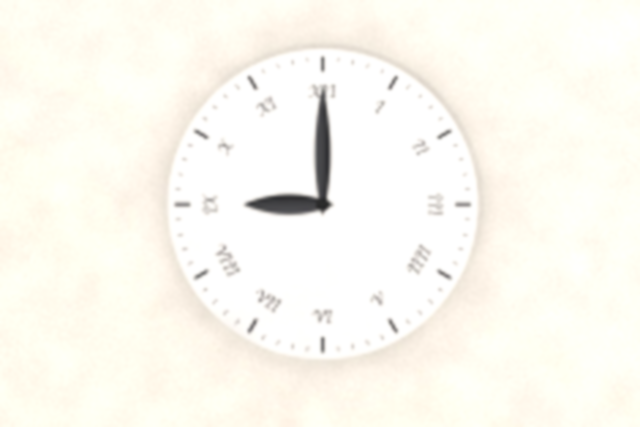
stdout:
{"hour": 9, "minute": 0}
